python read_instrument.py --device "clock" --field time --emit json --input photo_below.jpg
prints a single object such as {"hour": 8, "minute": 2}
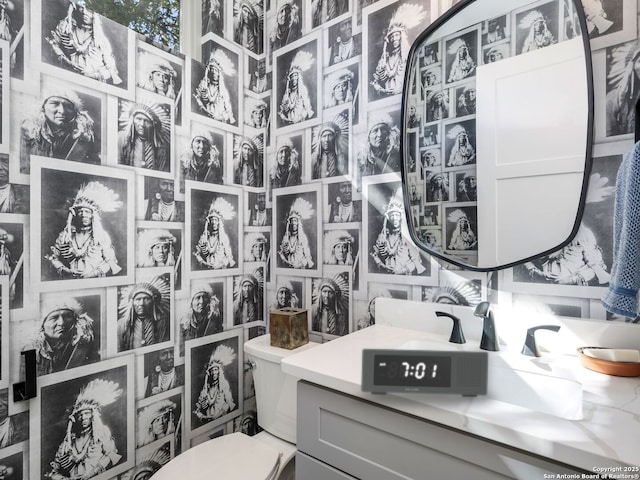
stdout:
{"hour": 7, "minute": 1}
